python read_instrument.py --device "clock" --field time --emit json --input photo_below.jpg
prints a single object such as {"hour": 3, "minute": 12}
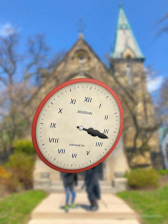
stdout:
{"hour": 3, "minute": 17}
